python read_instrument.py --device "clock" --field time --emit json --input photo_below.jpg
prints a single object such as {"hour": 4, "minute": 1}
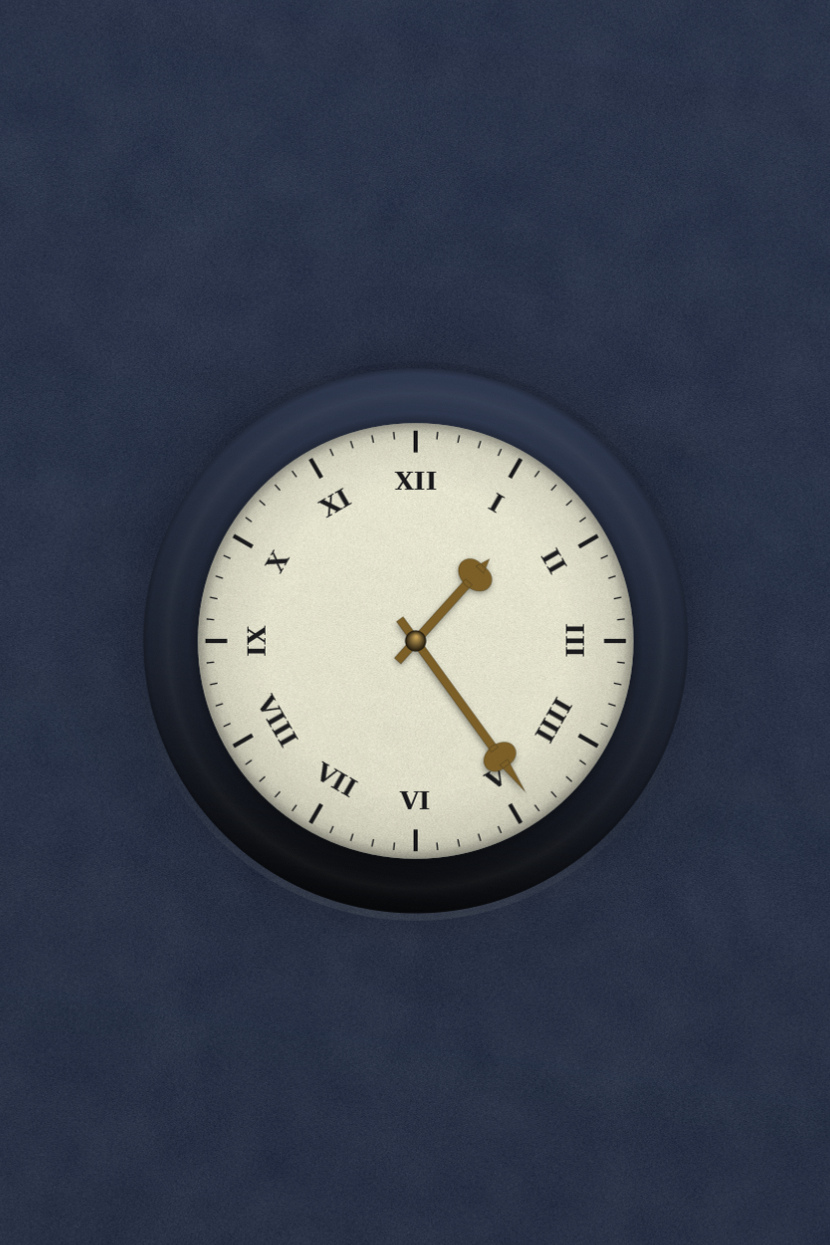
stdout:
{"hour": 1, "minute": 24}
